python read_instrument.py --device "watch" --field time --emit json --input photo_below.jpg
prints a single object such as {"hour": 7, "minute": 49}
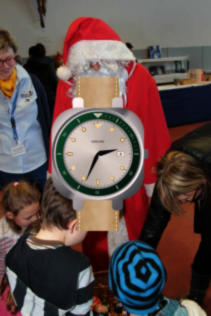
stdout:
{"hour": 2, "minute": 34}
